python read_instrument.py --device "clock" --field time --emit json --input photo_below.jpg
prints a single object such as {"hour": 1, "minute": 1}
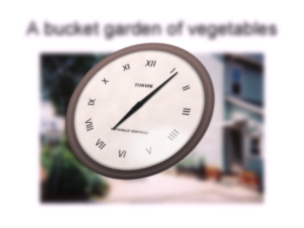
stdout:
{"hour": 7, "minute": 6}
